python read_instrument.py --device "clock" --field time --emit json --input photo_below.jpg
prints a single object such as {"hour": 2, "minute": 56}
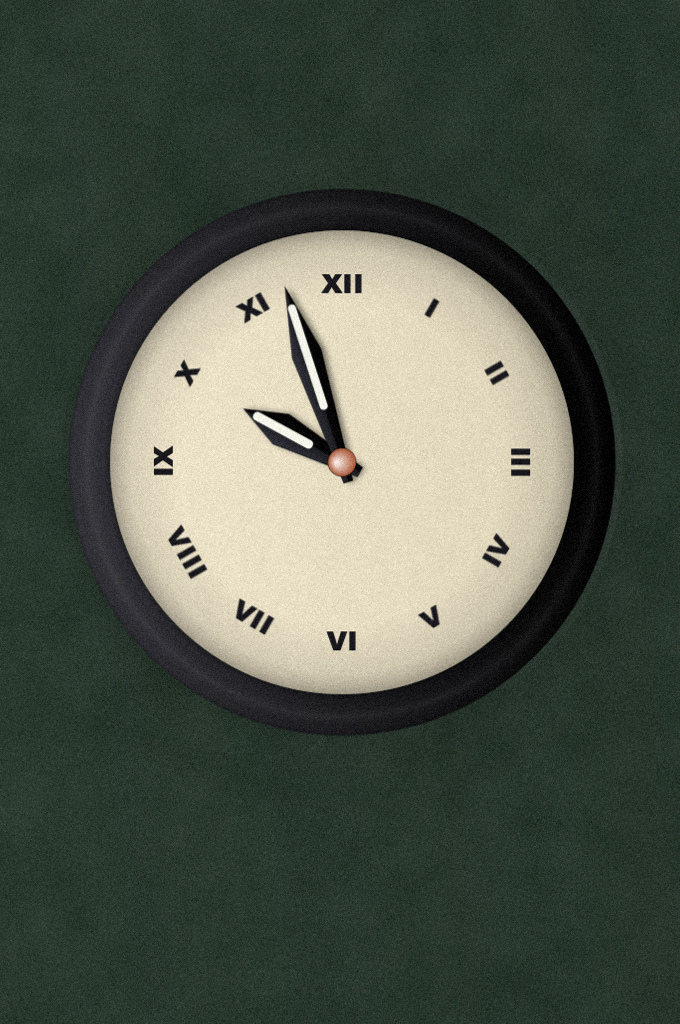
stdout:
{"hour": 9, "minute": 57}
